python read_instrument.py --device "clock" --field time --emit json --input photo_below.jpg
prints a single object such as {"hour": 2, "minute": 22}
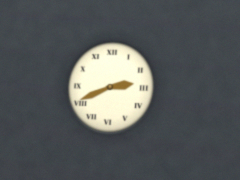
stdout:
{"hour": 2, "minute": 41}
